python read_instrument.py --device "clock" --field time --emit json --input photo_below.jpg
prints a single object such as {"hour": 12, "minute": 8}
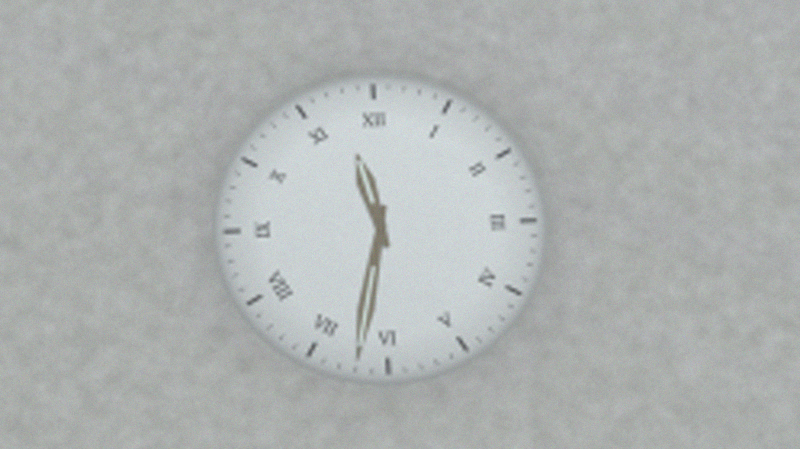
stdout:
{"hour": 11, "minute": 32}
